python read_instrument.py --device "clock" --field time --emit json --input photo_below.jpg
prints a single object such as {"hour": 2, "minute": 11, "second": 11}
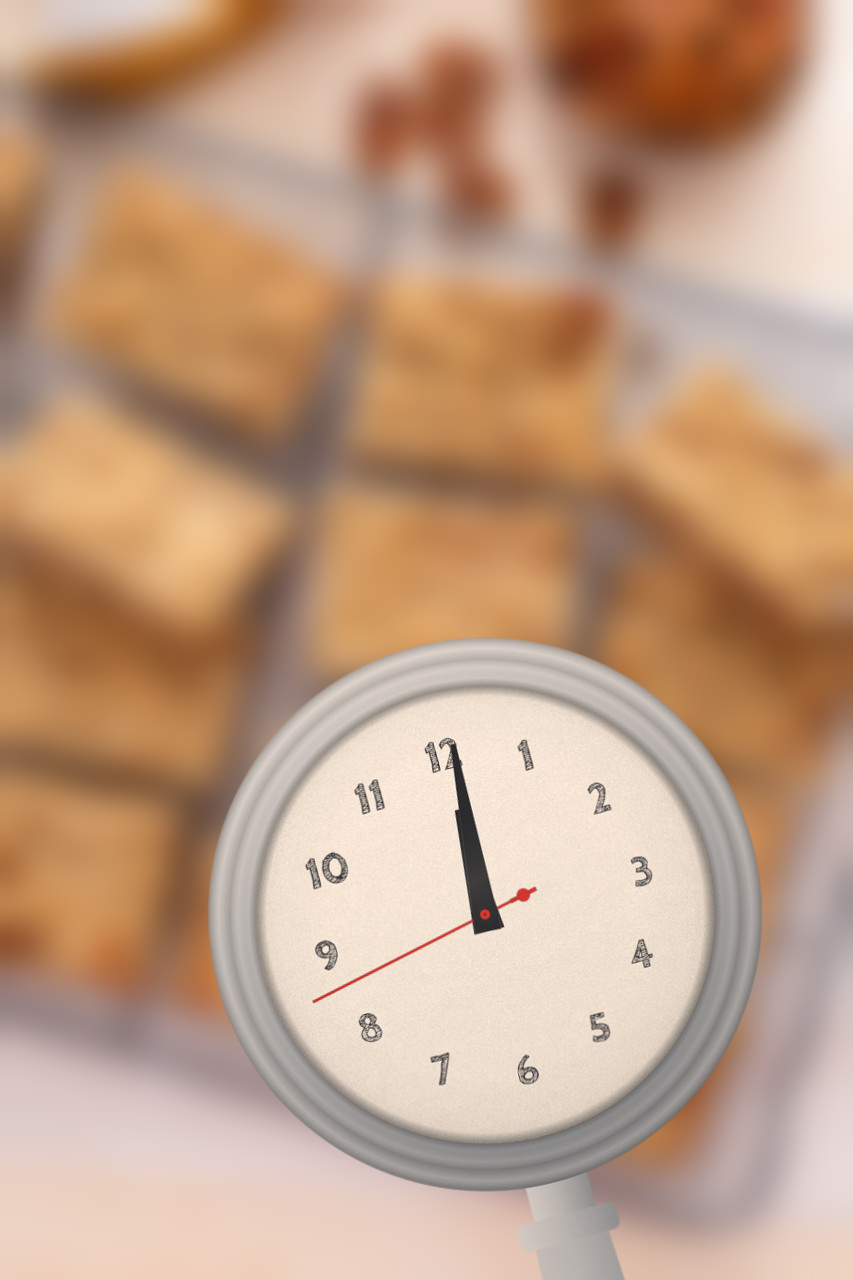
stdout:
{"hour": 12, "minute": 0, "second": 43}
